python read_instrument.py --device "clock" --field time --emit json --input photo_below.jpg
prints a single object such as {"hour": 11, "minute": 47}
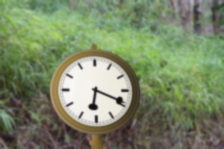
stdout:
{"hour": 6, "minute": 19}
